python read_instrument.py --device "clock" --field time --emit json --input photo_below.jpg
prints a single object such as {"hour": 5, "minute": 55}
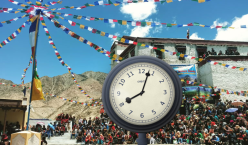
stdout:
{"hour": 8, "minute": 3}
